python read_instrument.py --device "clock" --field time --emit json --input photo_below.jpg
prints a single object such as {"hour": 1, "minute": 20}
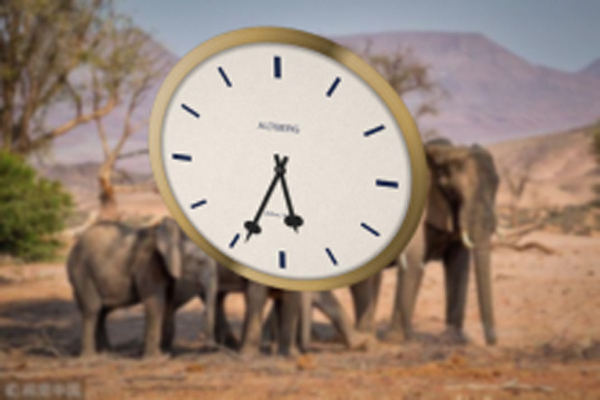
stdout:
{"hour": 5, "minute": 34}
